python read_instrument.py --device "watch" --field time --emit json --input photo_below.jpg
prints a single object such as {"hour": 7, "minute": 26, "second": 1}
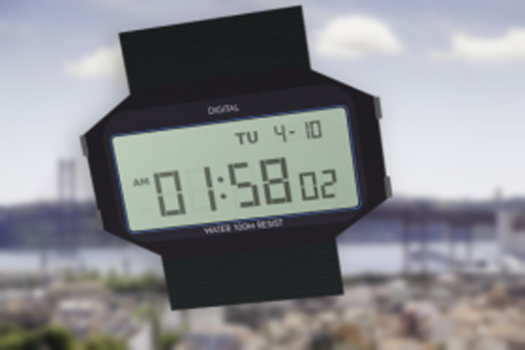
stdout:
{"hour": 1, "minute": 58, "second": 2}
